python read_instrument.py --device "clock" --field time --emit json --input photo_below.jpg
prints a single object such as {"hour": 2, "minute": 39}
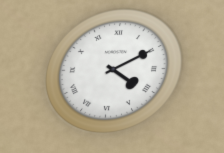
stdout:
{"hour": 4, "minute": 10}
